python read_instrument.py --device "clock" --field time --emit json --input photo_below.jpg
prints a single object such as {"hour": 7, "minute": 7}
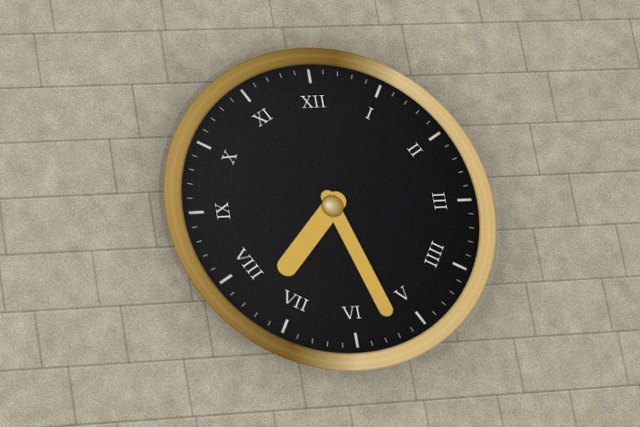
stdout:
{"hour": 7, "minute": 27}
